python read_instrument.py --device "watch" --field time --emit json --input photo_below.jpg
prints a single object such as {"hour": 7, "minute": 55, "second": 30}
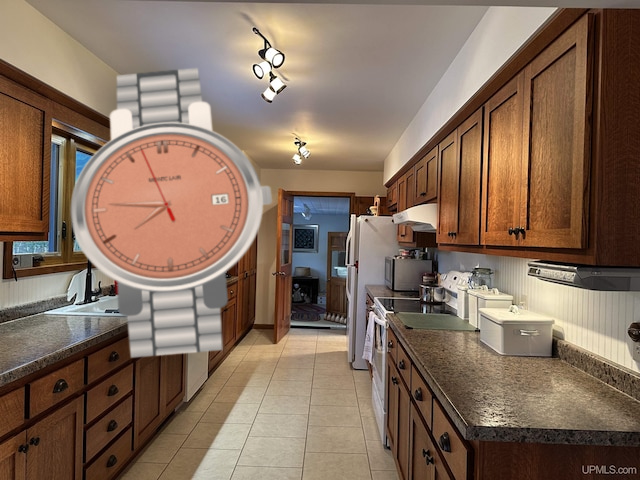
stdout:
{"hour": 7, "minute": 45, "second": 57}
